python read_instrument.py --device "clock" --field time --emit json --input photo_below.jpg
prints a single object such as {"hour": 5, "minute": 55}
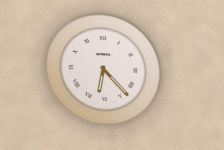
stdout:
{"hour": 6, "minute": 23}
